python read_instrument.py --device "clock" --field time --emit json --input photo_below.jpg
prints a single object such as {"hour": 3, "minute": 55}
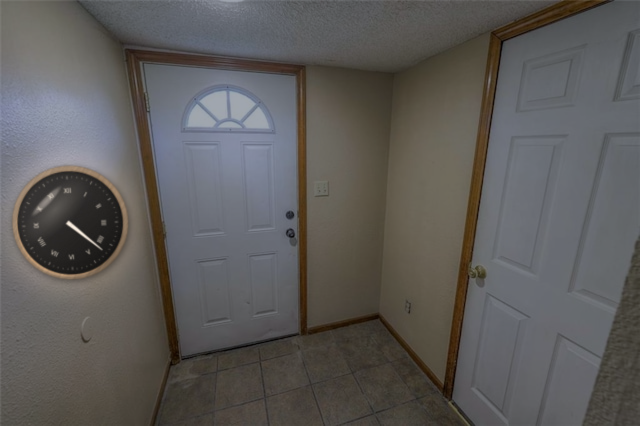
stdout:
{"hour": 4, "minute": 22}
